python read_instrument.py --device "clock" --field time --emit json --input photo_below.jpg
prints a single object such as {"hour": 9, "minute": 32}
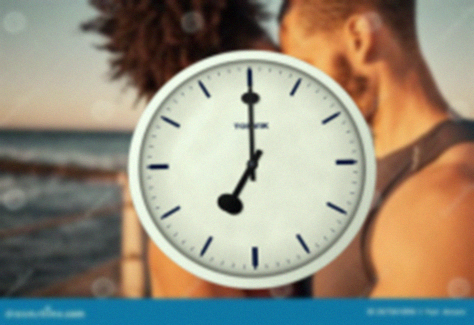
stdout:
{"hour": 7, "minute": 0}
